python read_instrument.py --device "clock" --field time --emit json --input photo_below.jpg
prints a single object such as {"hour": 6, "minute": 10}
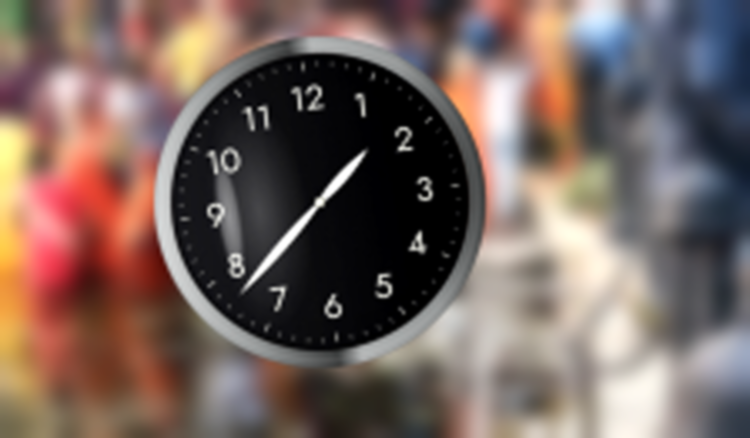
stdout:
{"hour": 1, "minute": 38}
